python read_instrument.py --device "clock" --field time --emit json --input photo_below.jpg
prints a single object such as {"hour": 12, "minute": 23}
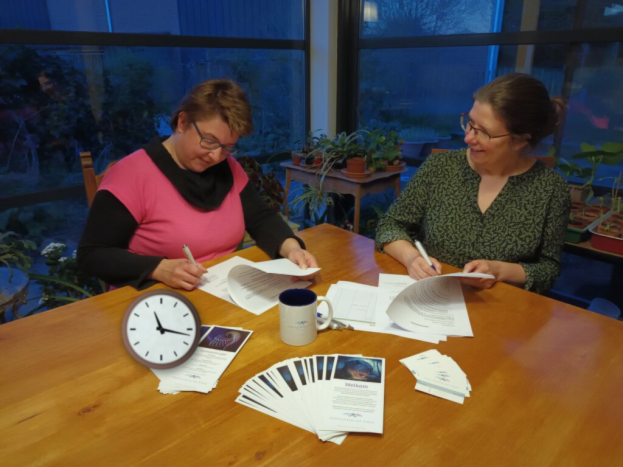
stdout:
{"hour": 11, "minute": 17}
